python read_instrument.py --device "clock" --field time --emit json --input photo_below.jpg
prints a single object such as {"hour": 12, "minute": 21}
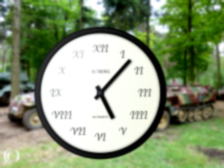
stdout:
{"hour": 5, "minute": 7}
